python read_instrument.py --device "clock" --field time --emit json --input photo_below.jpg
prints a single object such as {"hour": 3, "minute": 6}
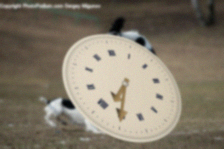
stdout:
{"hour": 7, "minute": 35}
